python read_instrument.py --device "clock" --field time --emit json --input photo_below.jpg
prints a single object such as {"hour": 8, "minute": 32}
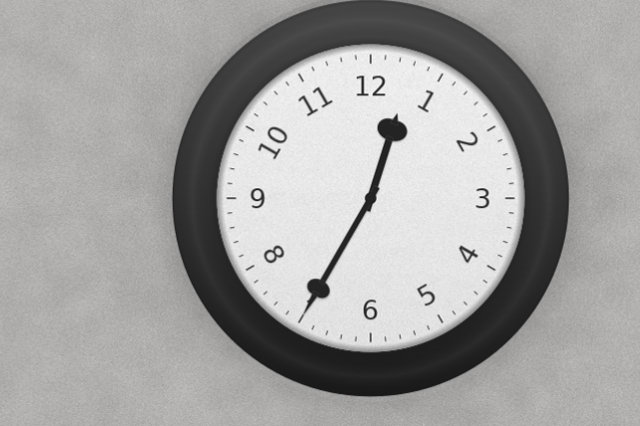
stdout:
{"hour": 12, "minute": 35}
